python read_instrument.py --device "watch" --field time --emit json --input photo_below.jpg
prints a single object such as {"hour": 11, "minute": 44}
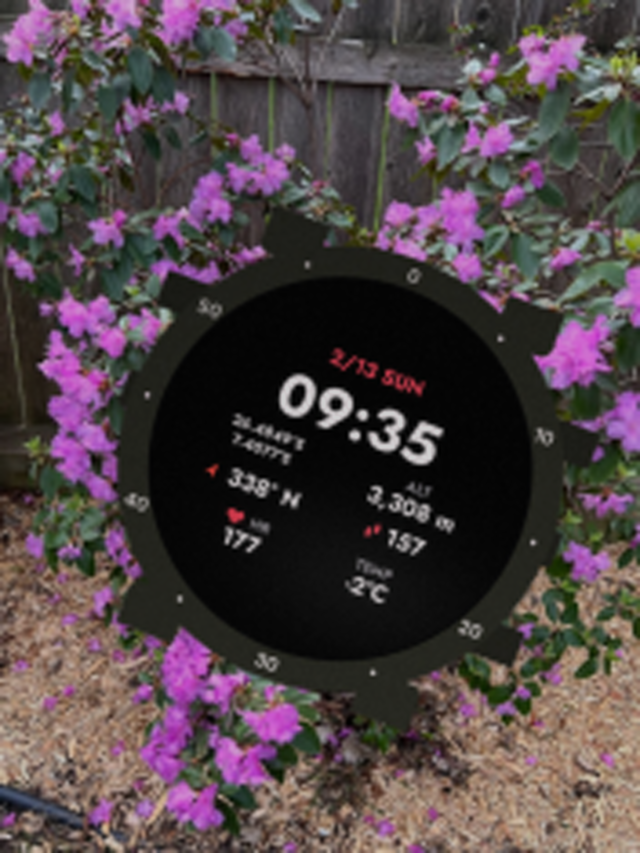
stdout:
{"hour": 9, "minute": 35}
